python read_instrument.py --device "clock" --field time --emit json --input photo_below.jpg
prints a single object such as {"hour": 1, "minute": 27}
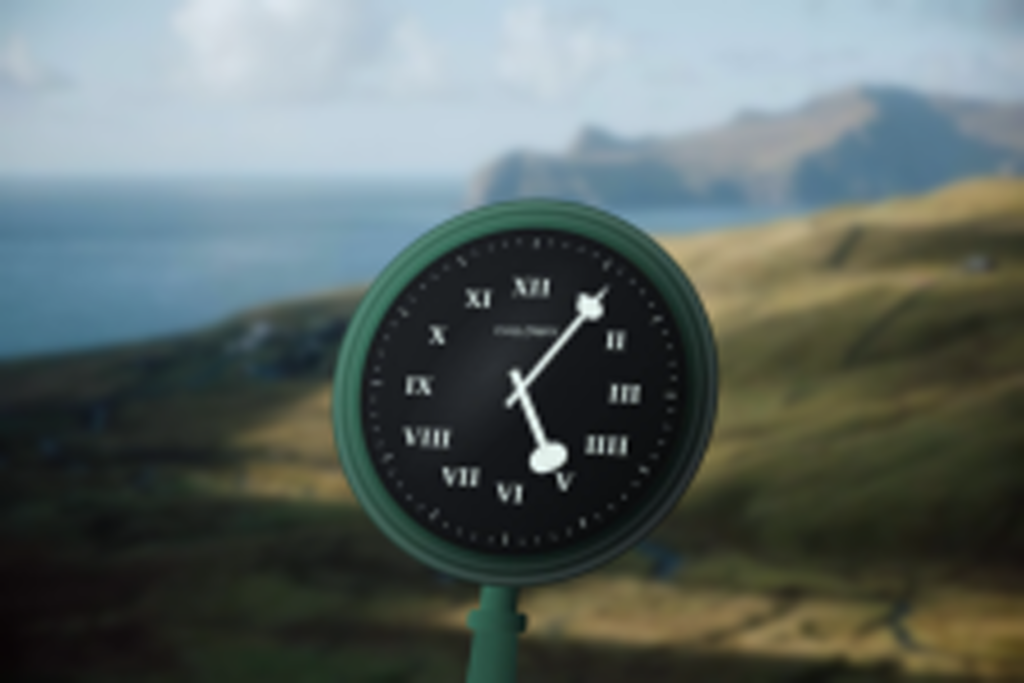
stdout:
{"hour": 5, "minute": 6}
